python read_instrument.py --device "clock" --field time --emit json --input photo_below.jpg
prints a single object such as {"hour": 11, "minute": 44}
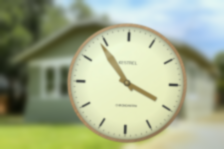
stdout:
{"hour": 3, "minute": 54}
